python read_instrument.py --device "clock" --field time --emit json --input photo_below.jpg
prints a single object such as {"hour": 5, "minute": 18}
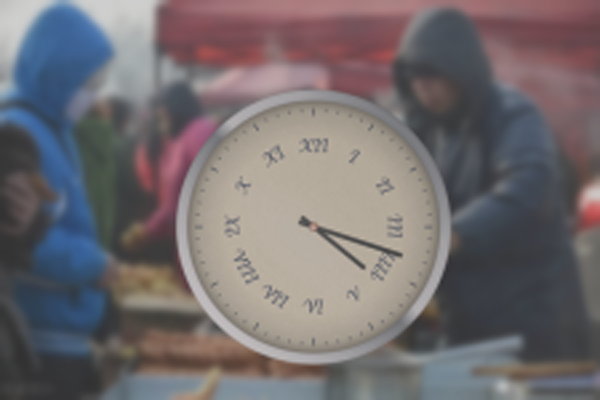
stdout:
{"hour": 4, "minute": 18}
